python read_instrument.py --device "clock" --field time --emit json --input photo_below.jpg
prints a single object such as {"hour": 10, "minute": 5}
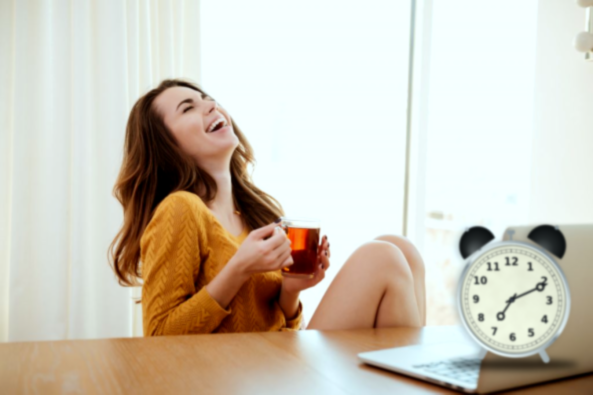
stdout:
{"hour": 7, "minute": 11}
